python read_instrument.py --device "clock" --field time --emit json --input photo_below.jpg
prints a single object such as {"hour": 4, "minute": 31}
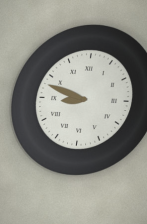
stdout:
{"hour": 8, "minute": 48}
